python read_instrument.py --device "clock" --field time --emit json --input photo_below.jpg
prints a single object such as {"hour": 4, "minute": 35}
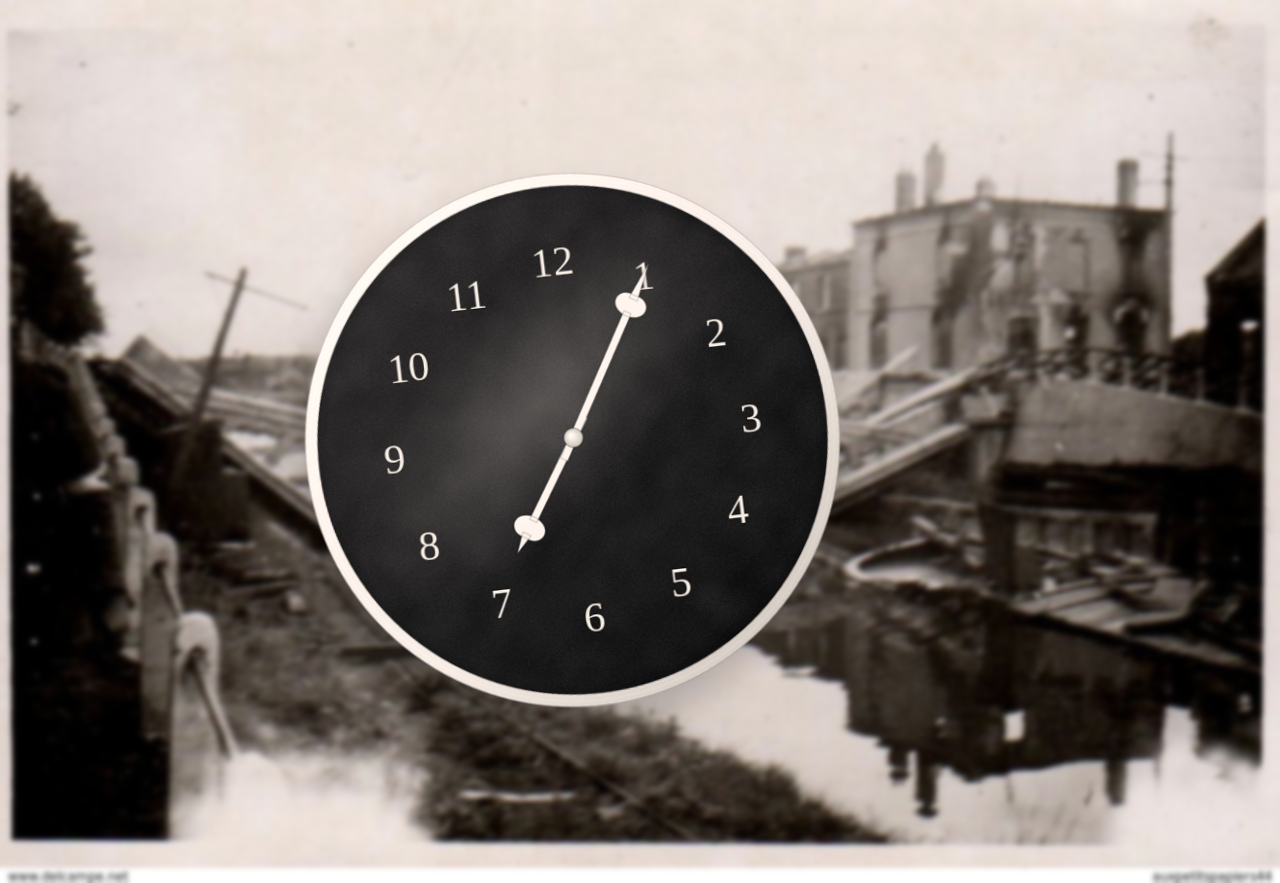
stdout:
{"hour": 7, "minute": 5}
